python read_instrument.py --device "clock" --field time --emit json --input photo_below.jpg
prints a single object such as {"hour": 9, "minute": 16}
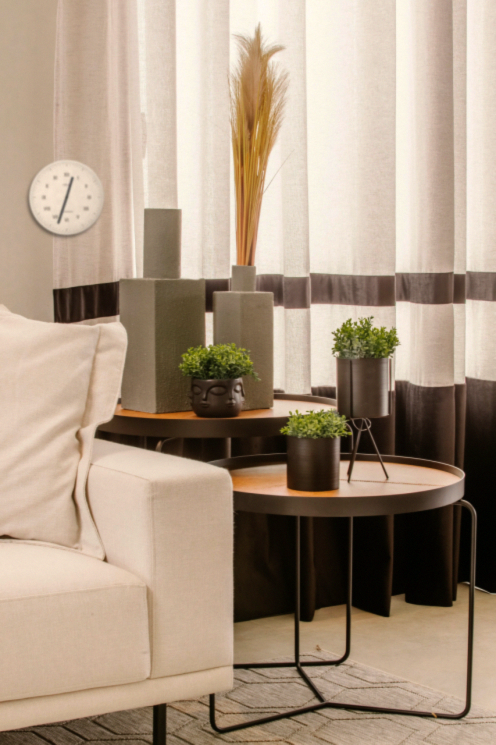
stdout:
{"hour": 12, "minute": 33}
